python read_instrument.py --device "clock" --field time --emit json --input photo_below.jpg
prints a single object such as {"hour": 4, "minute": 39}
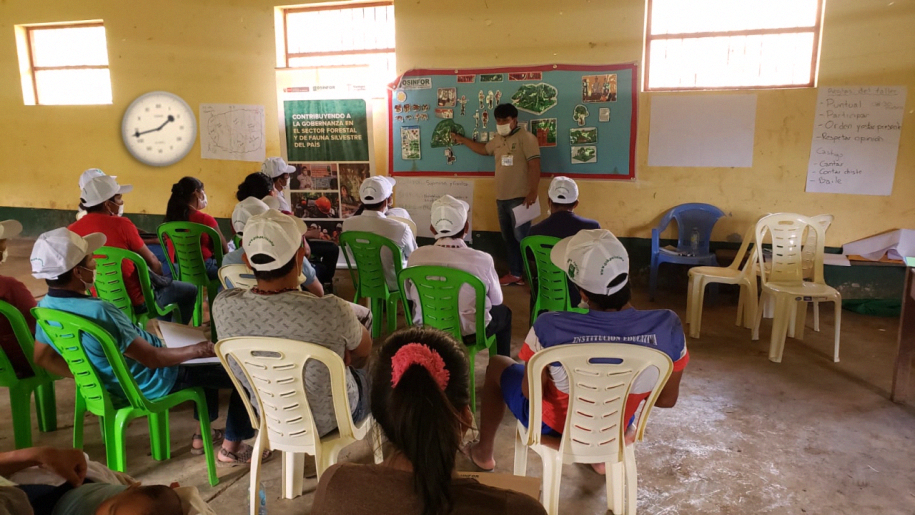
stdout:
{"hour": 1, "minute": 43}
